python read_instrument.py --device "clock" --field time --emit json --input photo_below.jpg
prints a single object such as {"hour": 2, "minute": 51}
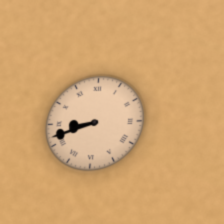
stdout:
{"hour": 8, "minute": 42}
